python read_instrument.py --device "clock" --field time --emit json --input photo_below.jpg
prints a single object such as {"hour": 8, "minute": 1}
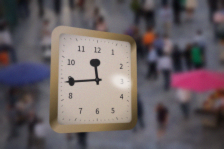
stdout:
{"hour": 11, "minute": 44}
